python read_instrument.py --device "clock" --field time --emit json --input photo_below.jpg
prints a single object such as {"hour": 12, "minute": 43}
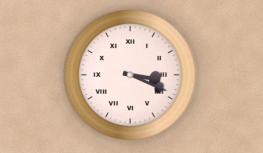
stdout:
{"hour": 3, "minute": 19}
